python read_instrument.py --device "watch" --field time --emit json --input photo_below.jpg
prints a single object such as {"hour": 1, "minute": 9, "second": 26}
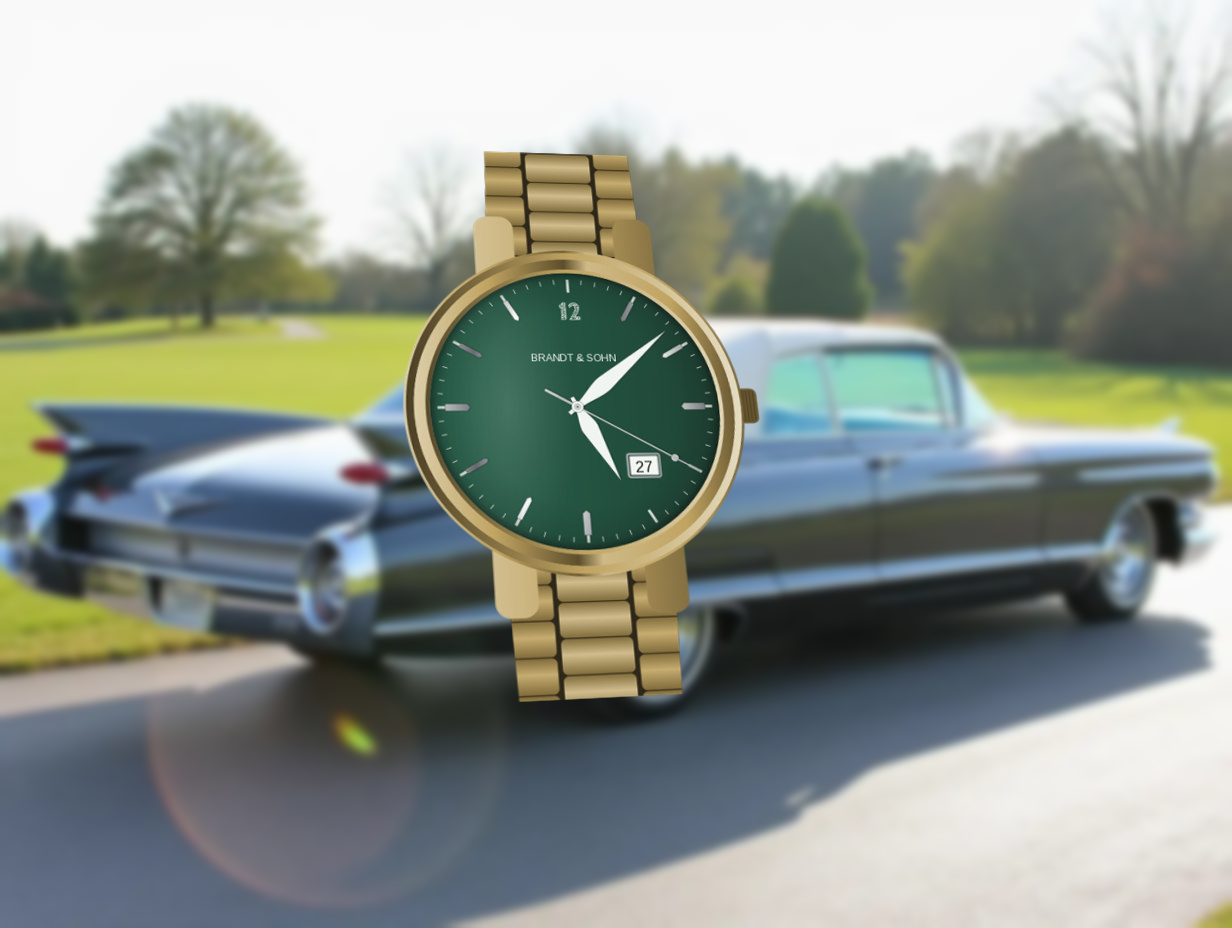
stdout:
{"hour": 5, "minute": 8, "second": 20}
